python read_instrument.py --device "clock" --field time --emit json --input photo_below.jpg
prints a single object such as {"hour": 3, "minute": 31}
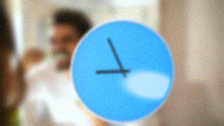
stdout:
{"hour": 8, "minute": 56}
